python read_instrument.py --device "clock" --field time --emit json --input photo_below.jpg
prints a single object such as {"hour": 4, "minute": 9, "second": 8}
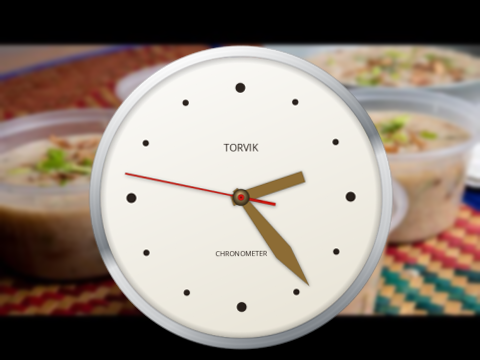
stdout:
{"hour": 2, "minute": 23, "second": 47}
